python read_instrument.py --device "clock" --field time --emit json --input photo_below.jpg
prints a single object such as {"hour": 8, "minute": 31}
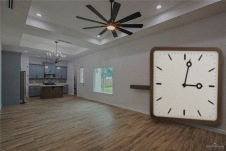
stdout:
{"hour": 3, "minute": 2}
